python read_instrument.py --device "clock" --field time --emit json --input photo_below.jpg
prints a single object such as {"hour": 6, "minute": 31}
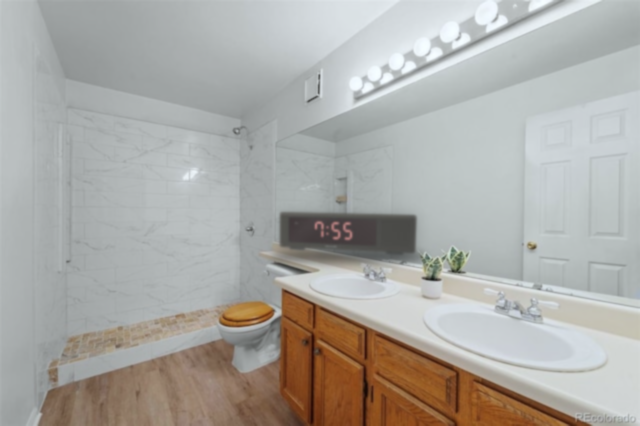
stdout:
{"hour": 7, "minute": 55}
